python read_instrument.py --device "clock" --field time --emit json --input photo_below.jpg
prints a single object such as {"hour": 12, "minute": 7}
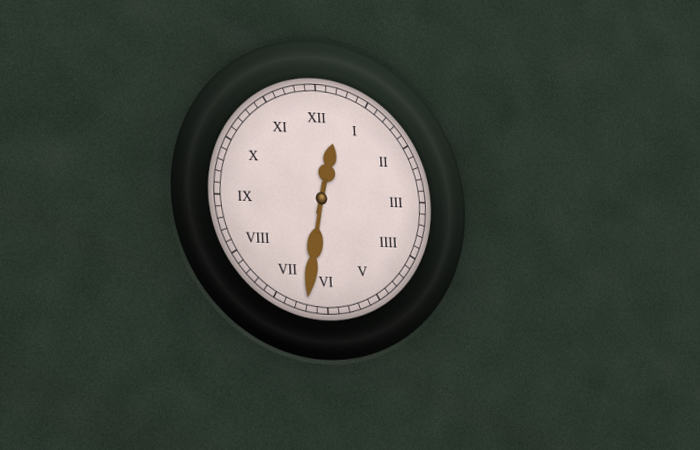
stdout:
{"hour": 12, "minute": 32}
